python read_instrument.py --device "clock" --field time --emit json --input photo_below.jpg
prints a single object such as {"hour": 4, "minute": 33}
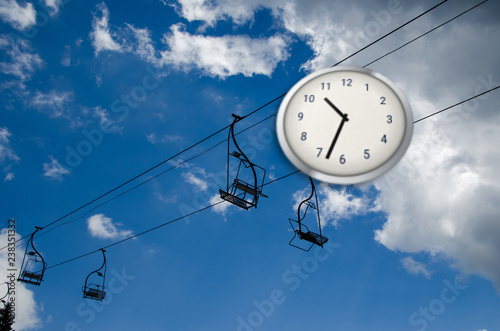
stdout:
{"hour": 10, "minute": 33}
